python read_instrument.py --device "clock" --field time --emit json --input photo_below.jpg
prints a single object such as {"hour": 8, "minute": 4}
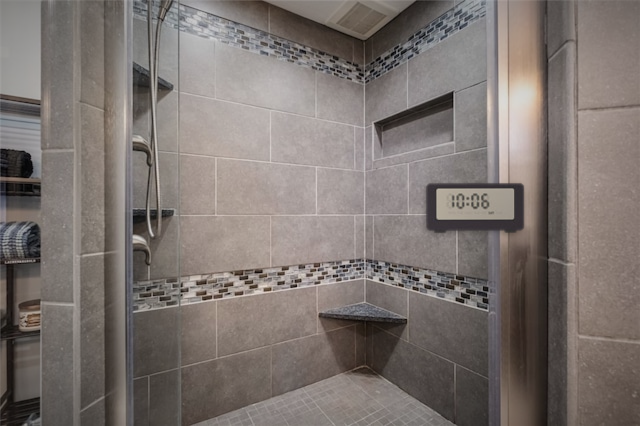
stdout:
{"hour": 10, "minute": 6}
